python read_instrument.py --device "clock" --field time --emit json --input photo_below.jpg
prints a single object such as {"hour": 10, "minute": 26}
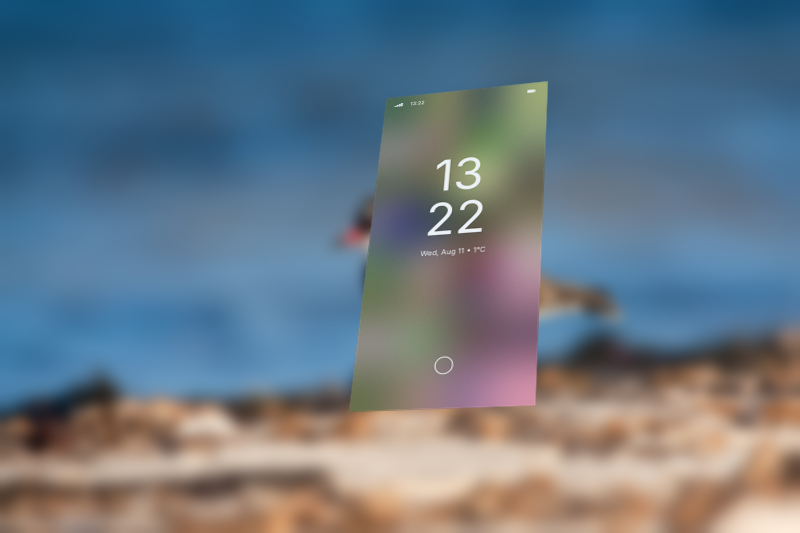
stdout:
{"hour": 13, "minute": 22}
